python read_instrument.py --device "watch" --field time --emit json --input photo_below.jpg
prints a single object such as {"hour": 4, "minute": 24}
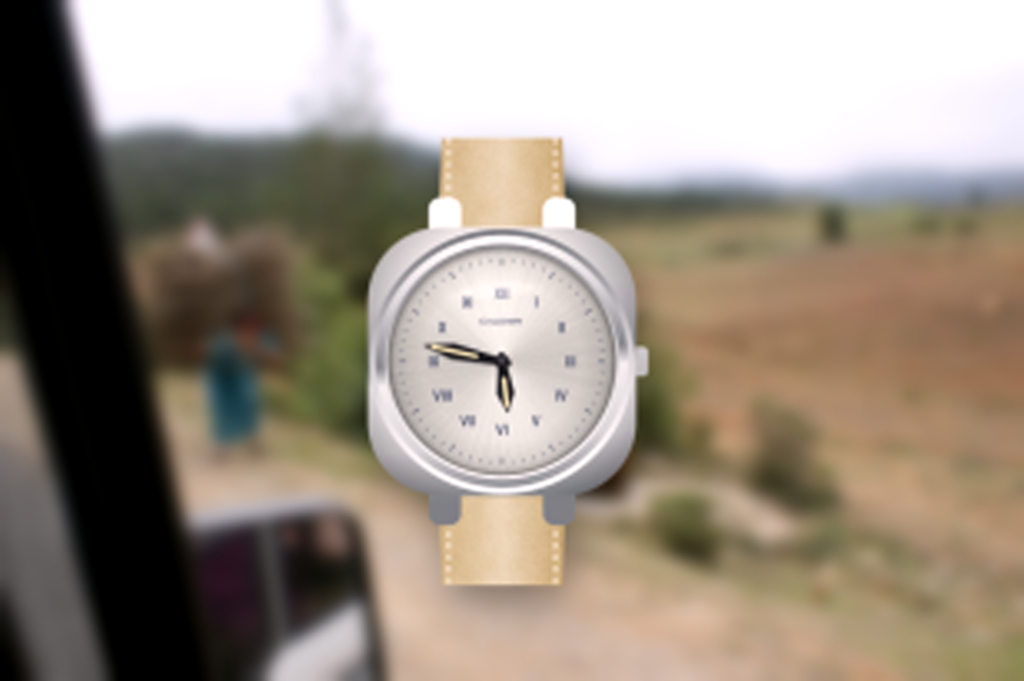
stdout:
{"hour": 5, "minute": 47}
